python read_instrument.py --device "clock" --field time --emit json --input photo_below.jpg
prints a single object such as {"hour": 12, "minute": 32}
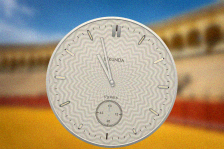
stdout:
{"hour": 10, "minute": 57}
